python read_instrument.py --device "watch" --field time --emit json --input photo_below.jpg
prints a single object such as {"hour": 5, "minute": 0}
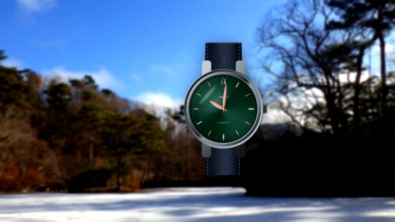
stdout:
{"hour": 10, "minute": 1}
